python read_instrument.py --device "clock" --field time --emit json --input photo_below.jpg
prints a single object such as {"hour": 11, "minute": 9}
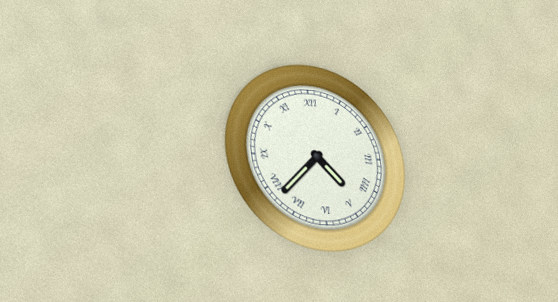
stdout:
{"hour": 4, "minute": 38}
